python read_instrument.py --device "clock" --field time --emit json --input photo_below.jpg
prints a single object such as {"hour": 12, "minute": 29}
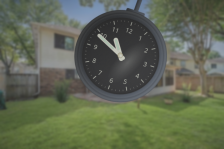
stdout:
{"hour": 10, "minute": 49}
